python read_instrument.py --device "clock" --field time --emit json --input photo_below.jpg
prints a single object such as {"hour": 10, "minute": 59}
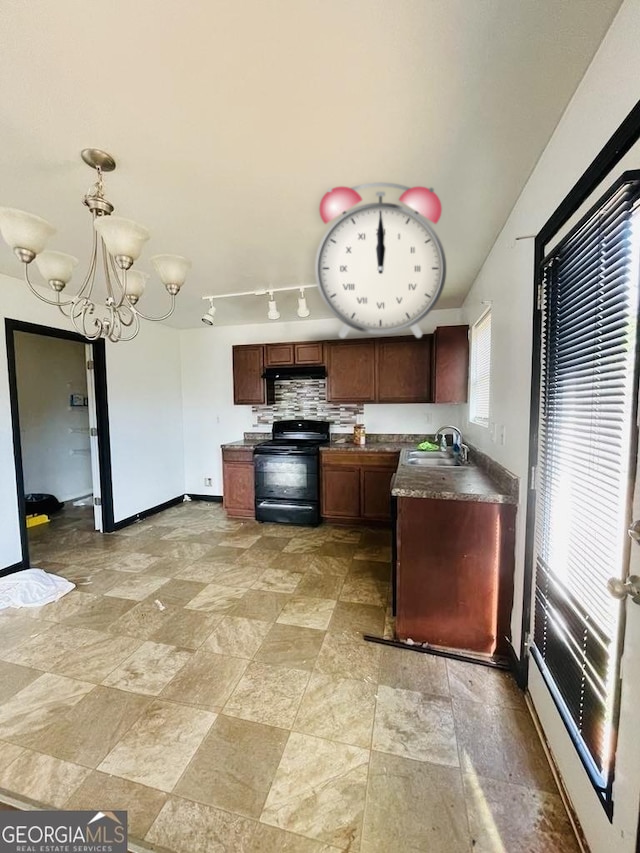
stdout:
{"hour": 12, "minute": 0}
